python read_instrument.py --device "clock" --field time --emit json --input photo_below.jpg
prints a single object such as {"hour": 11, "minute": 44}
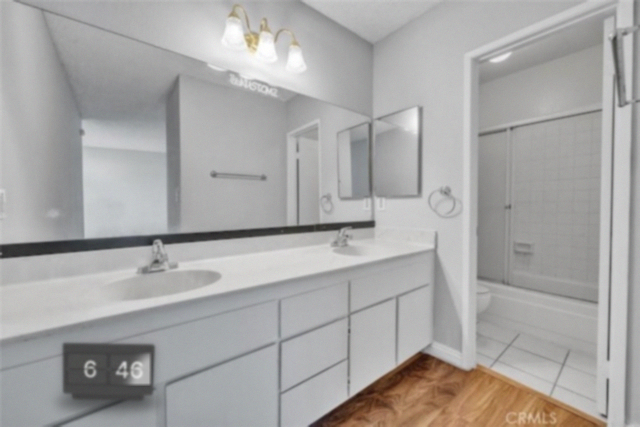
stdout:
{"hour": 6, "minute": 46}
